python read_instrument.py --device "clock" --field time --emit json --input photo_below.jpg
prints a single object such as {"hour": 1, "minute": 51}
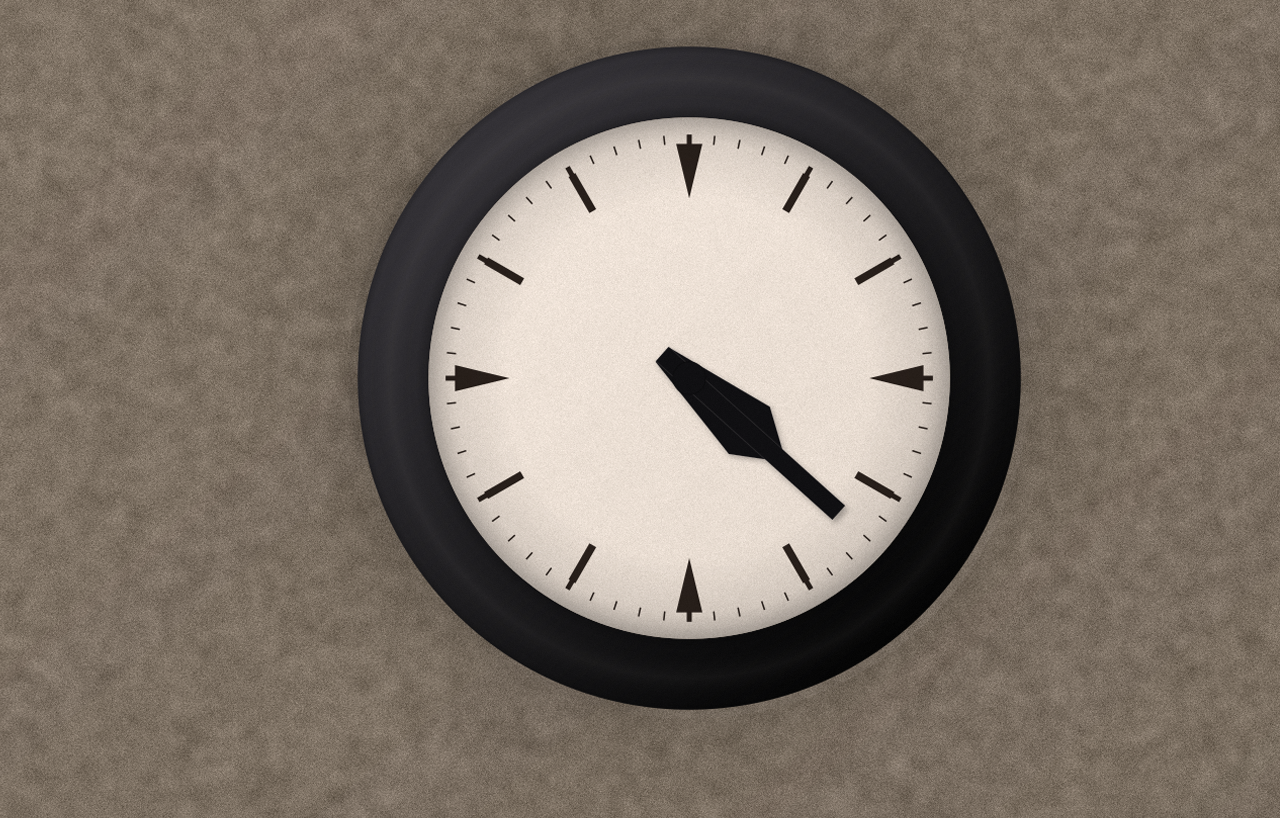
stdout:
{"hour": 4, "minute": 22}
